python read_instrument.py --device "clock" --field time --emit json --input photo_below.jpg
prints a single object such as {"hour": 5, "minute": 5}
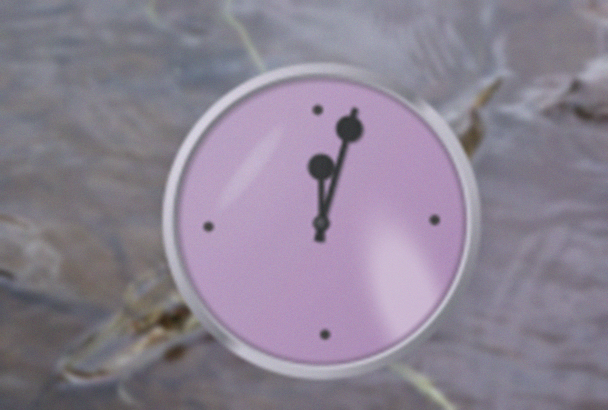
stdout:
{"hour": 12, "minute": 3}
